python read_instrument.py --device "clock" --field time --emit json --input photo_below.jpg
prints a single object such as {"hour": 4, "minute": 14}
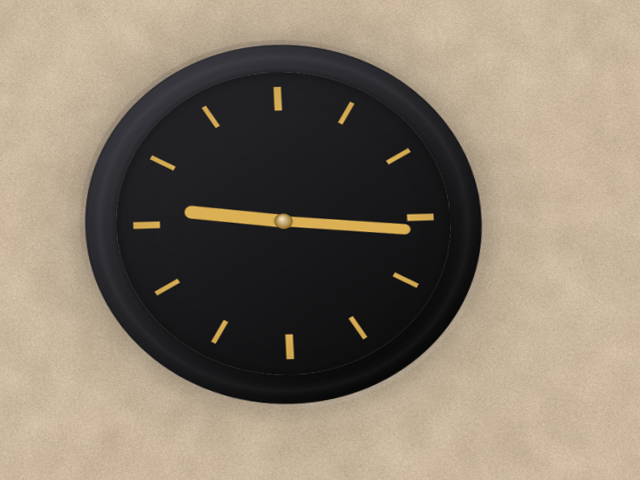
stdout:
{"hour": 9, "minute": 16}
